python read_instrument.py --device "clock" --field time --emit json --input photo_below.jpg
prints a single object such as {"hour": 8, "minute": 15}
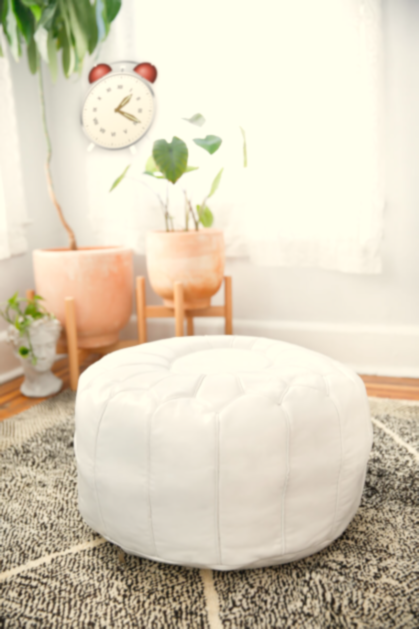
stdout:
{"hour": 1, "minute": 19}
